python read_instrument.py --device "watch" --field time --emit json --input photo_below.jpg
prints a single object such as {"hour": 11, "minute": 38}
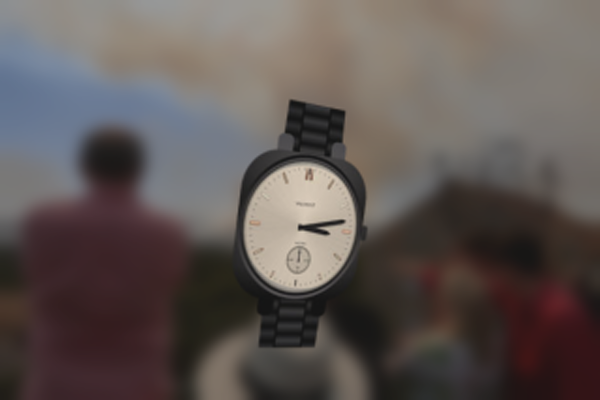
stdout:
{"hour": 3, "minute": 13}
